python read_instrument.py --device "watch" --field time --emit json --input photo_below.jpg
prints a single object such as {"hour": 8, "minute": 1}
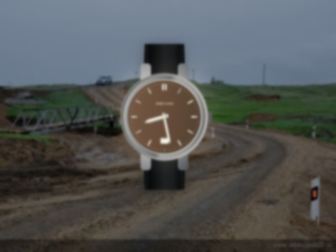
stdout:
{"hour": 8, "minute": 28}
